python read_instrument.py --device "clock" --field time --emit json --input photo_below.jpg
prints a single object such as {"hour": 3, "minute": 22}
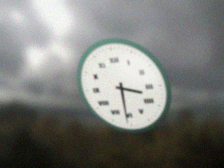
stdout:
{"hour": 3, "minute": 31}
